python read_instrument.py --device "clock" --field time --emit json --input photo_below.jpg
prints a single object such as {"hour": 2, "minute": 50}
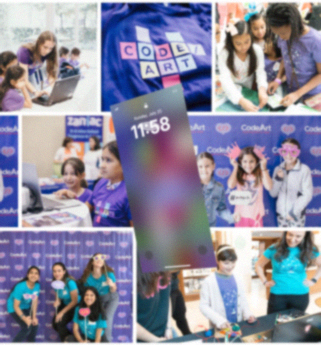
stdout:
{"hour": 11, "minute": 58}
